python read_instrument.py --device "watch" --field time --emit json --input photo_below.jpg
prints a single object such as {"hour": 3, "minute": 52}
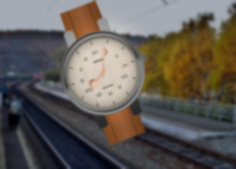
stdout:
{"hour": 8, "minute": 4}
